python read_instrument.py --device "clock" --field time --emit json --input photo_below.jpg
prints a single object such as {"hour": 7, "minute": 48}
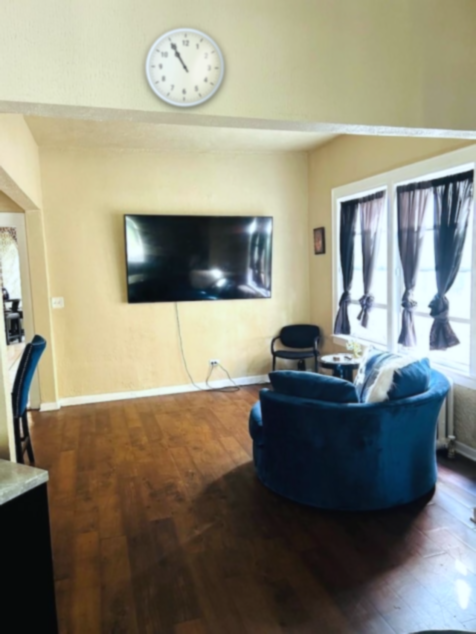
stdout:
{"hour": 10, "minute": 55}
